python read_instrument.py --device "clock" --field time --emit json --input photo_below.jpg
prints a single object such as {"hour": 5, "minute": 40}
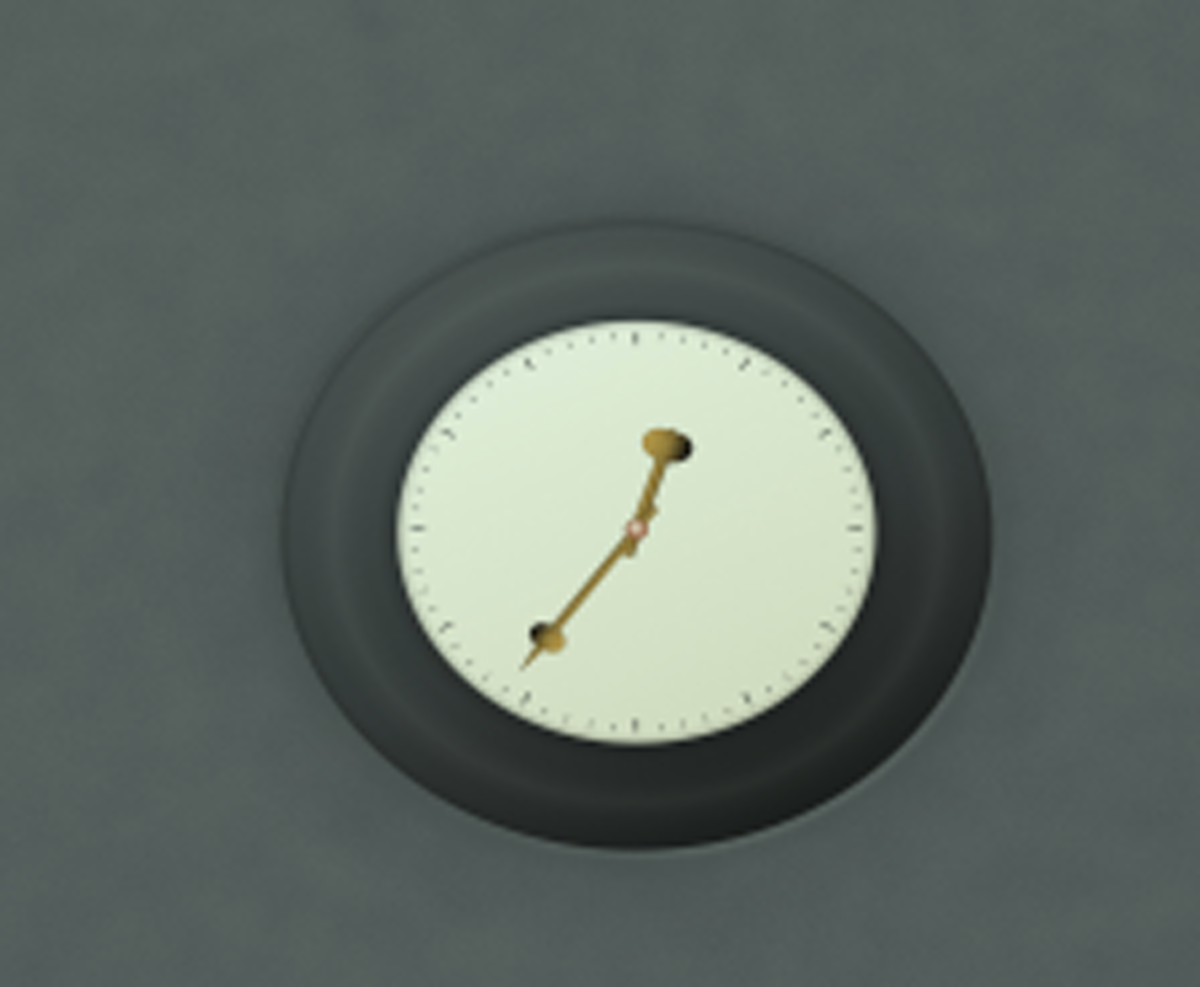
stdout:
{"hour": 12, "minute": 36}
